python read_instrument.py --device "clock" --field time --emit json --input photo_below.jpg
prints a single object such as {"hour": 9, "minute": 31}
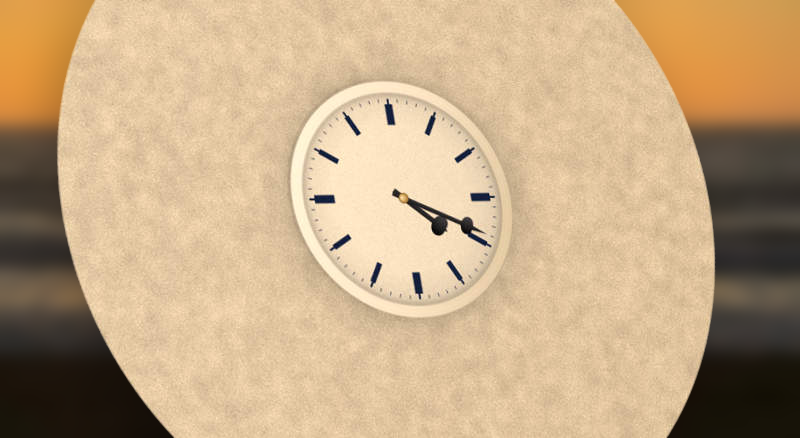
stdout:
{"hour": 4, "minute": 19}
